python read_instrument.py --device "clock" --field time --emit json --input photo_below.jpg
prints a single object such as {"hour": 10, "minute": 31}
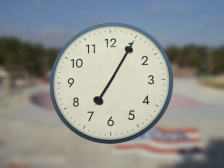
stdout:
{"hour": 7, "minute": 5}
